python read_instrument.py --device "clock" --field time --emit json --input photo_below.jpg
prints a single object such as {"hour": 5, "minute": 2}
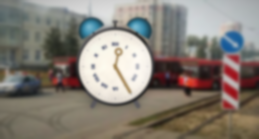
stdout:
{"hour": 12, "minute": 25}
